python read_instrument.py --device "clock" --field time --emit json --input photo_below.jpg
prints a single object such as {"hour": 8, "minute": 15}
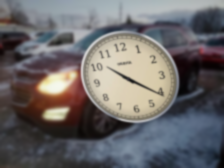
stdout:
{"hour": 10, "minute": 21}
